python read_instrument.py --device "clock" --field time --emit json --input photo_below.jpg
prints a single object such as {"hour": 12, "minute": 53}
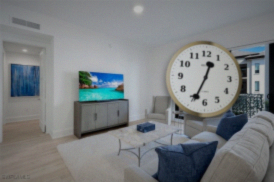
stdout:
{"hour": 12, "minute": 34}
